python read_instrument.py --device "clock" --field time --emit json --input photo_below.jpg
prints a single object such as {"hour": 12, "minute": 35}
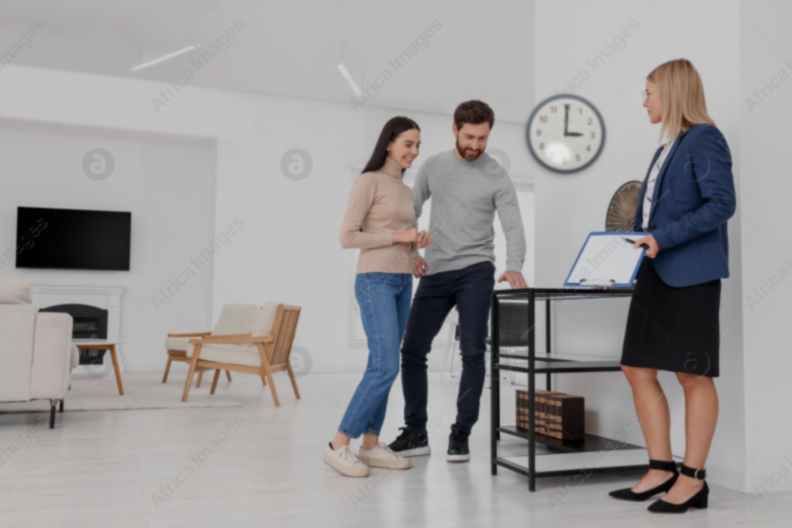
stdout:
{"hour": 3, "minute": 0}
